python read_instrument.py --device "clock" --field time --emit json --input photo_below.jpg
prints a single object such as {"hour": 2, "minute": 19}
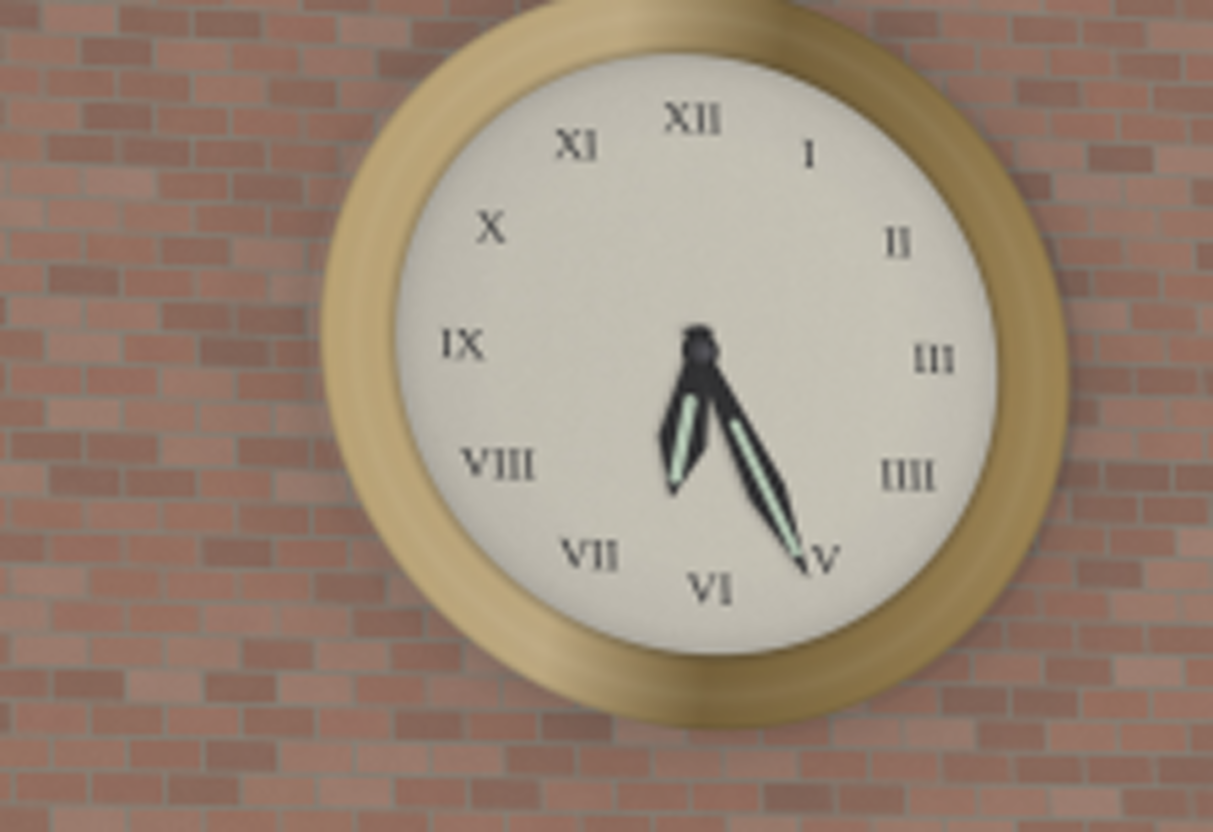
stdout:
{"hour": 6, "minute": 26}
